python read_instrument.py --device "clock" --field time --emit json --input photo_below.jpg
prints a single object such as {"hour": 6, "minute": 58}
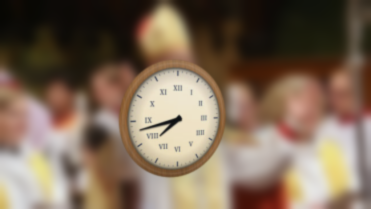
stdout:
{"hour": 7, "minute": 43}
